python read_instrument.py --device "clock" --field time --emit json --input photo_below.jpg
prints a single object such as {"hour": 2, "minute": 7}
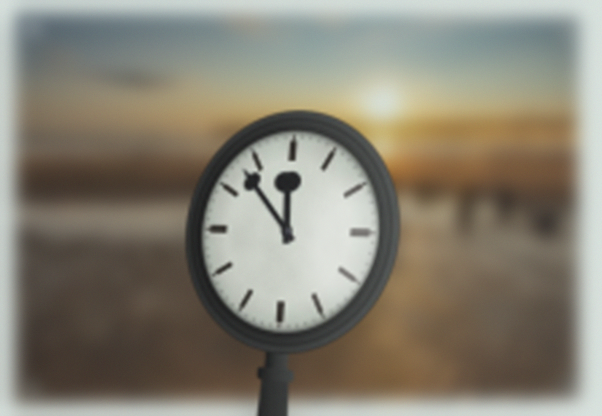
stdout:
{"hour": 11, "minute": 53}
